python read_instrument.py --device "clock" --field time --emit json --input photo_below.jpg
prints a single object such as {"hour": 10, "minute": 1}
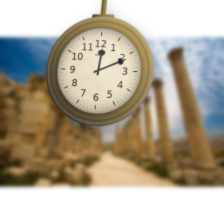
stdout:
{"hour": 12, "minute": 11}
